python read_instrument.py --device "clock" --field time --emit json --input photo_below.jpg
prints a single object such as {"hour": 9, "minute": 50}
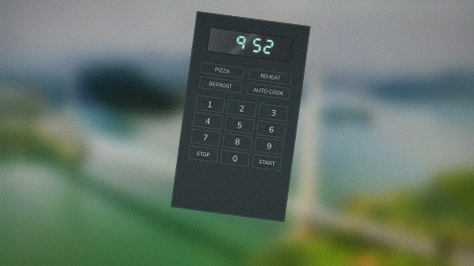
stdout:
{"hour": 9, "minute": 52}
